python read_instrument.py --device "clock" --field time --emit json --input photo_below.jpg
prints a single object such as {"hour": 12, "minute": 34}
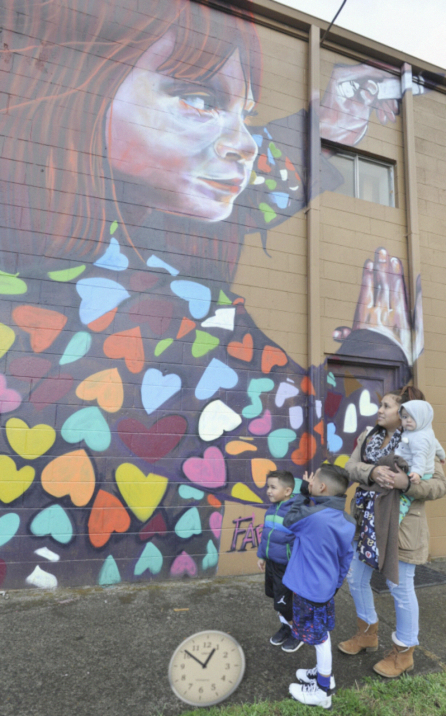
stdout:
{"hour": 12, "minute": 51}
